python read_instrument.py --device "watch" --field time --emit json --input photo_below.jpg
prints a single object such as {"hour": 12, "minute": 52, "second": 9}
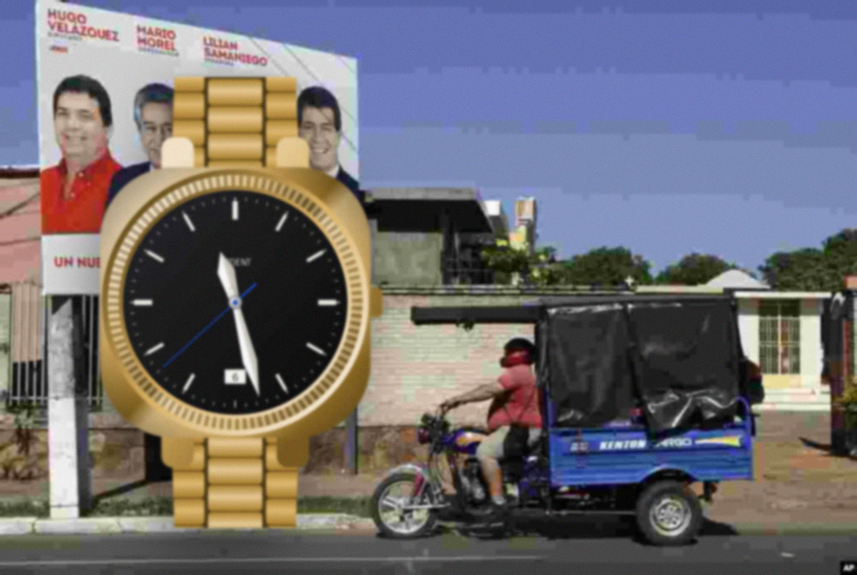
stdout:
{"hour": 11, "minute": 27, "second": 38}
